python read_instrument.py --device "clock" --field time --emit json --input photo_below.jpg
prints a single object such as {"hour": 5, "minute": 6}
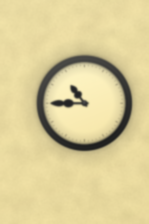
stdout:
{"hour": 10, "minute": 45}
